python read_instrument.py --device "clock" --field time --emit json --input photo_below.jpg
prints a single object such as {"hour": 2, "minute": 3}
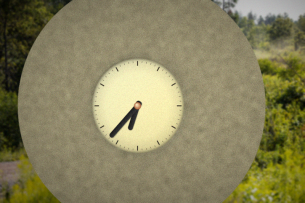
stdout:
{"hour": 6, "minute": 37}
